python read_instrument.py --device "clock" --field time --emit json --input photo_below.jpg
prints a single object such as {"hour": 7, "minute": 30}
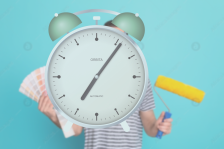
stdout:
{"hour": 7, "minute": 6}
